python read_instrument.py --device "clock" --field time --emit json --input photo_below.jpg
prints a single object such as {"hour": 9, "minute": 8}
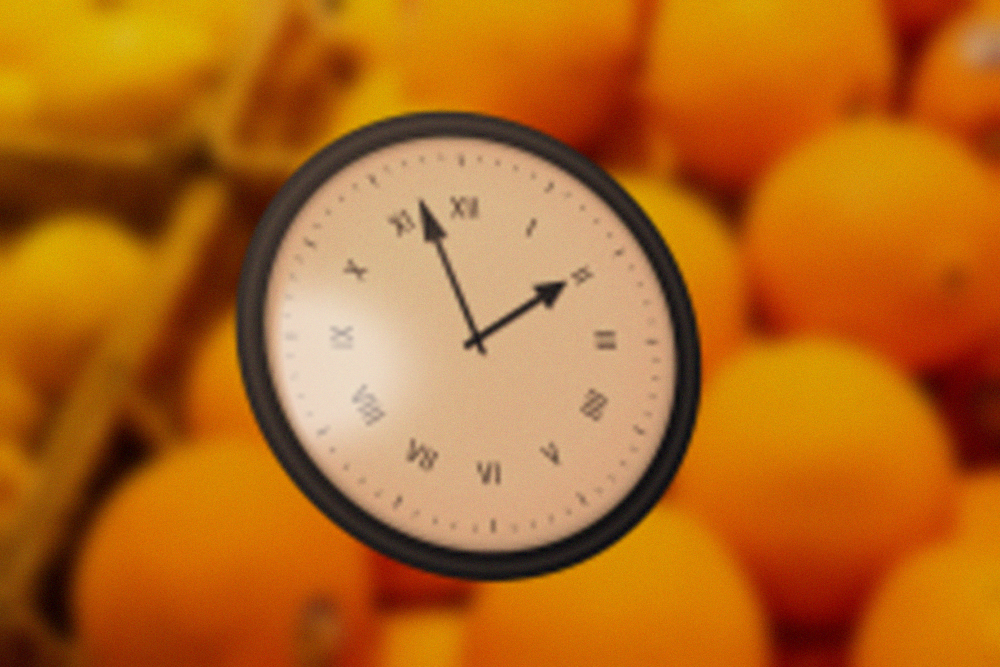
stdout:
{"hour": 1, "minute": 57}
